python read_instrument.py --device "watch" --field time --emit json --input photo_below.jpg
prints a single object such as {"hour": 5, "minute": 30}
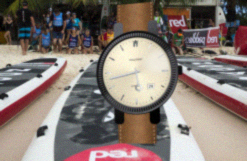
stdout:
{"hour": 5, "minute": 43}
